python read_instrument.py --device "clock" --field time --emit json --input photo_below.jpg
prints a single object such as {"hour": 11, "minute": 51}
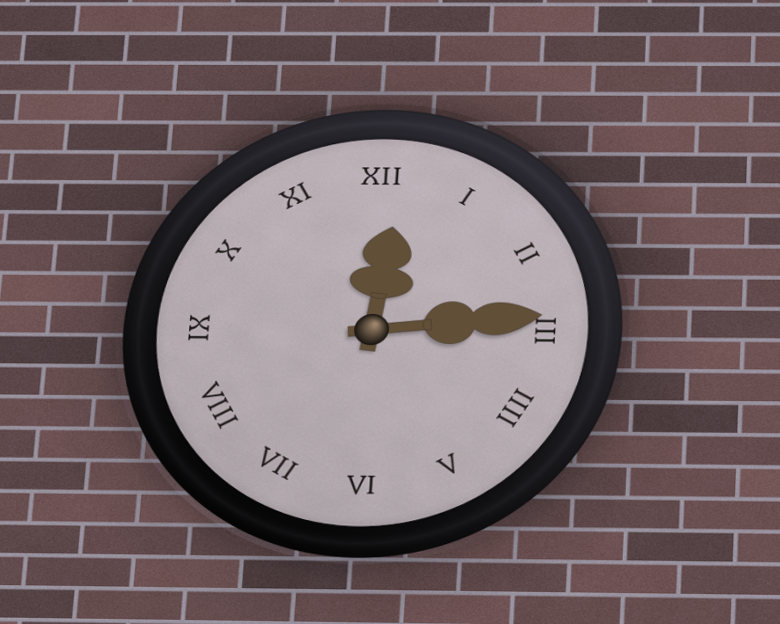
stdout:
{"hour": 12, "minute": 14}
